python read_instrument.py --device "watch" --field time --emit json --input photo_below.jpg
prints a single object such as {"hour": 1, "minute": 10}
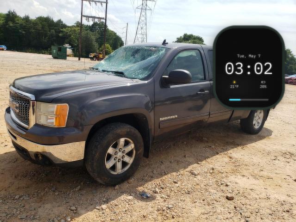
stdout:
{"hour": 3, "minute": 2}
